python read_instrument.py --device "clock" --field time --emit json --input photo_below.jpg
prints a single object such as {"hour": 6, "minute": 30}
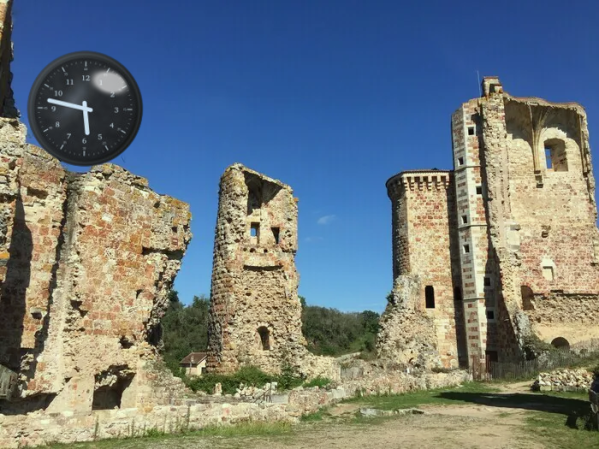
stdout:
{"hour": 5, "minute": 47}
